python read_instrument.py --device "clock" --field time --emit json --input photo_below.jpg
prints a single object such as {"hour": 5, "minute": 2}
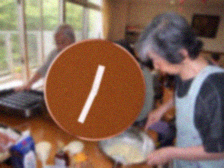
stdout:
{"hour": 12, "minute": 34}
